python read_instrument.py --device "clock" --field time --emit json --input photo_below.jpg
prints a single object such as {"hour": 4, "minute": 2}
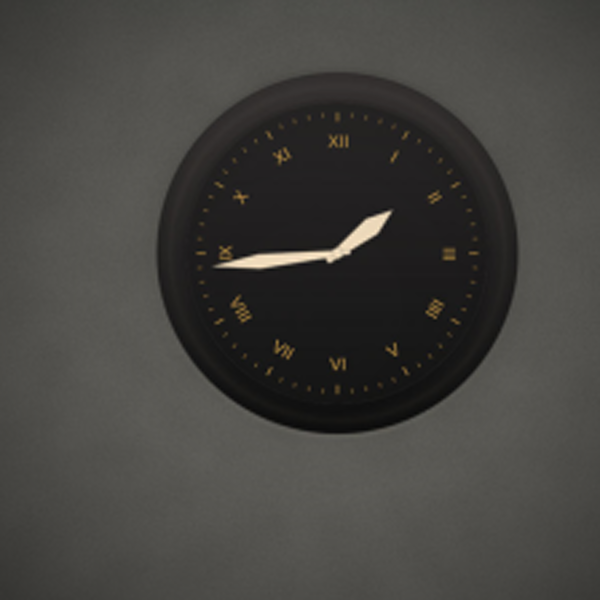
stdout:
{"hour": 1, "minute": 44}
